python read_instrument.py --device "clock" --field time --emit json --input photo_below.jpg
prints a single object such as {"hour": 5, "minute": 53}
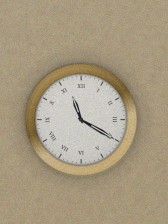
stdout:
{"hour": 11, "minute": 20}
